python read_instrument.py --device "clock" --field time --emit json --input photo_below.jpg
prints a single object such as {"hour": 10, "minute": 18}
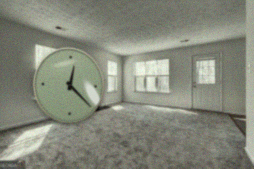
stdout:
{"hour": 12, "minute": 22}
